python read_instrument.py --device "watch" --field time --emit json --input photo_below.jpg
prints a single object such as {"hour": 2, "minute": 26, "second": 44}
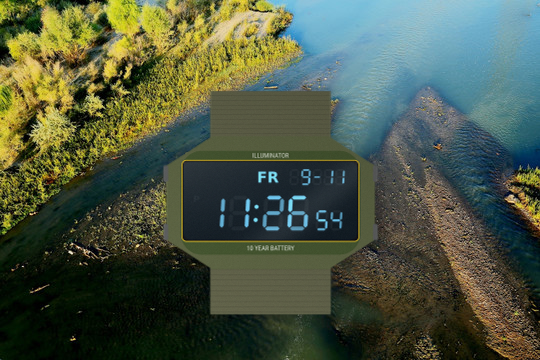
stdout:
{"hour": 11, "minute": 26, "second": 54}
